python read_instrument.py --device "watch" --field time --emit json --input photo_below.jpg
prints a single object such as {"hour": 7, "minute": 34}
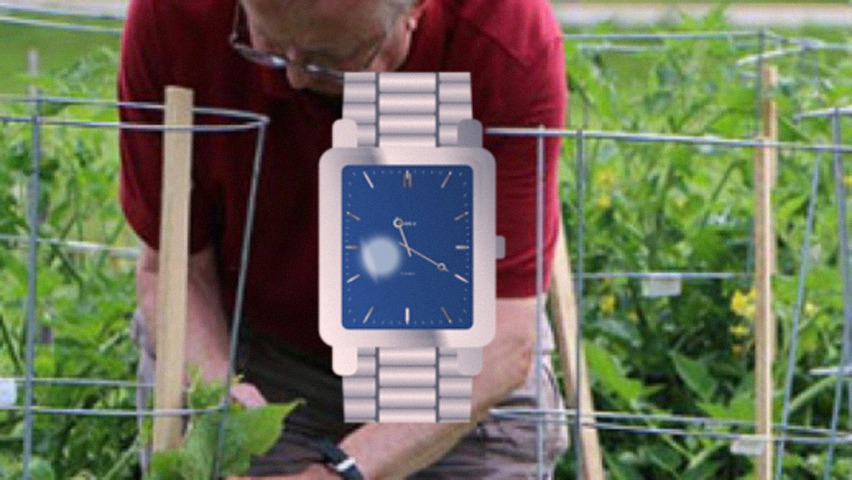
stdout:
{"hour": 11, "minute": 20}
